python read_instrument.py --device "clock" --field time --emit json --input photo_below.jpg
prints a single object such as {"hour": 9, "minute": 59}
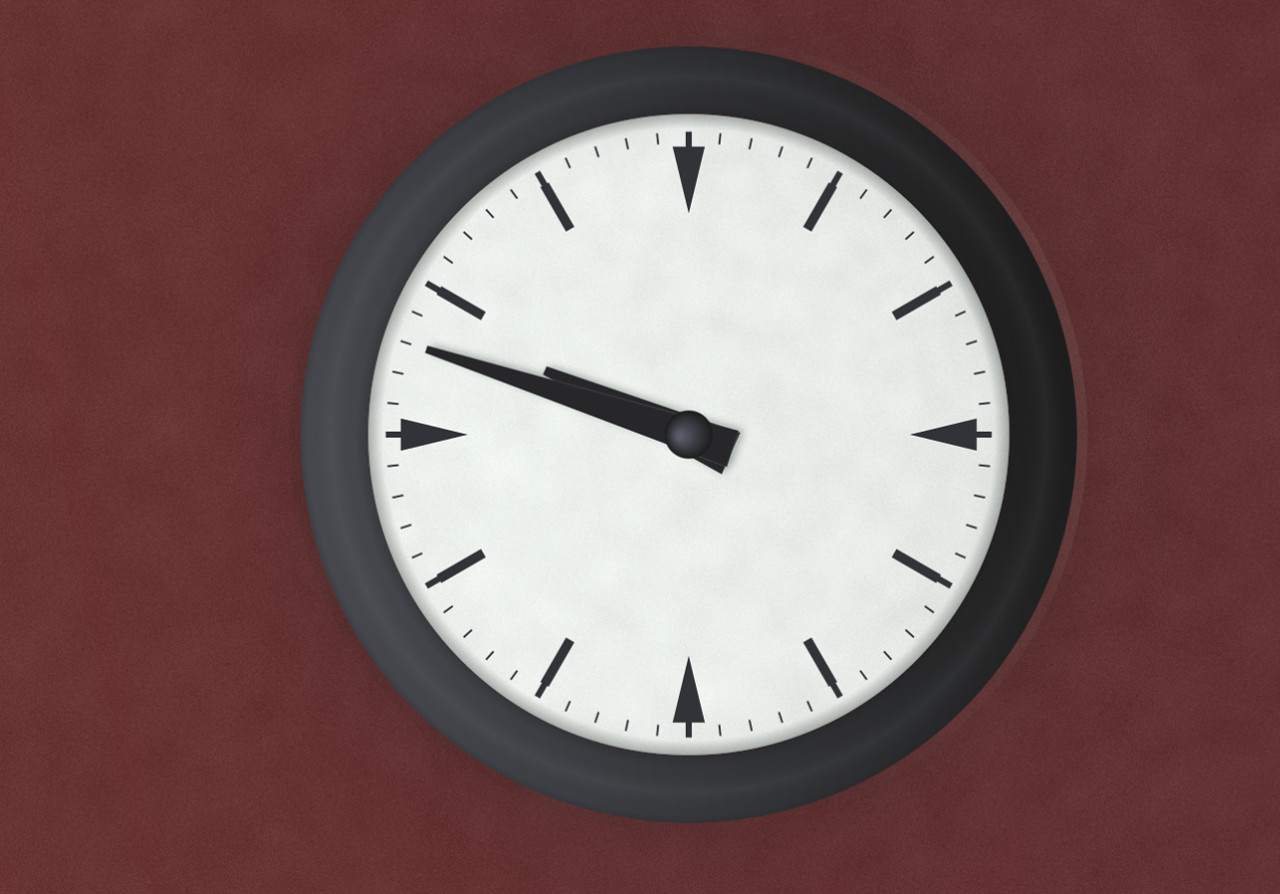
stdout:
{"hour": 9, "minute": 48}
